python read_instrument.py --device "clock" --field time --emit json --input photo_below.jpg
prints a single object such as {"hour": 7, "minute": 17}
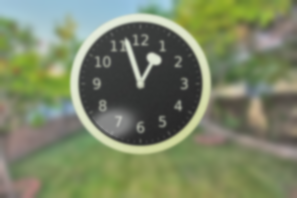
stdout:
{"hour": 12, "minute": 57}
